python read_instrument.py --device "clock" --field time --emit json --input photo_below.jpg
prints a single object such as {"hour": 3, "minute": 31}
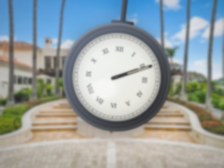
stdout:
{"hour": 2, "minute": 11}
